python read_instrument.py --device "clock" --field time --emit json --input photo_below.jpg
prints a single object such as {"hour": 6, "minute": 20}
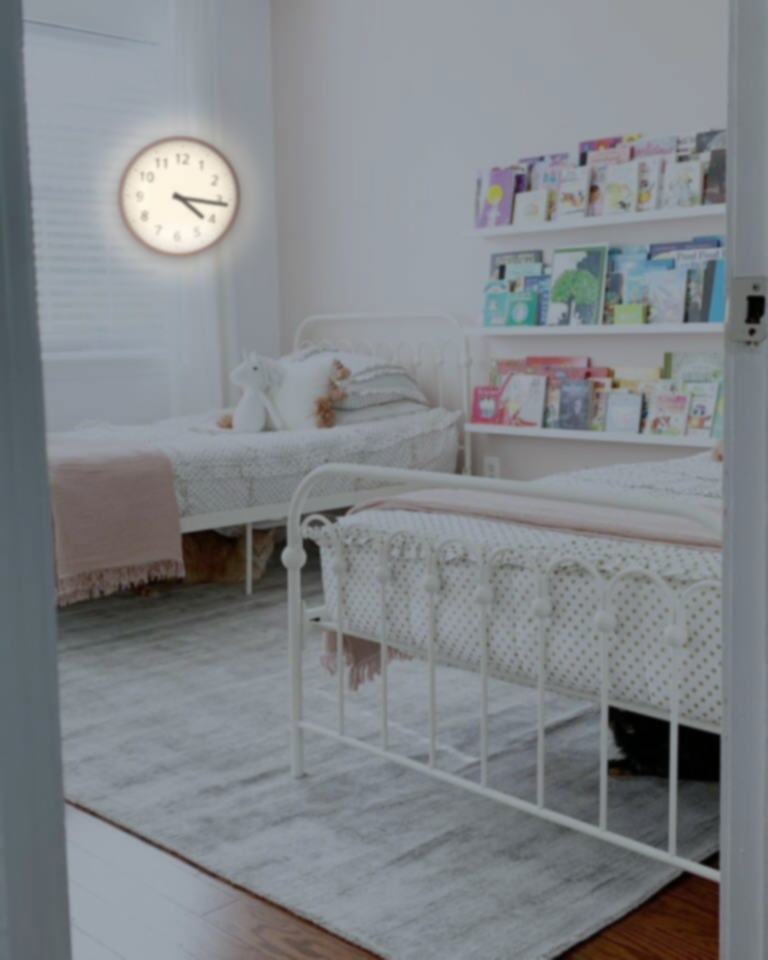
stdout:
{"hour": 4, "minute": 16}
